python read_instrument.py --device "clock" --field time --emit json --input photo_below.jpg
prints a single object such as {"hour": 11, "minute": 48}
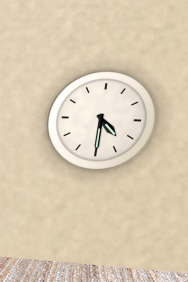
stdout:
{"hour": 4, "minute": 30}
